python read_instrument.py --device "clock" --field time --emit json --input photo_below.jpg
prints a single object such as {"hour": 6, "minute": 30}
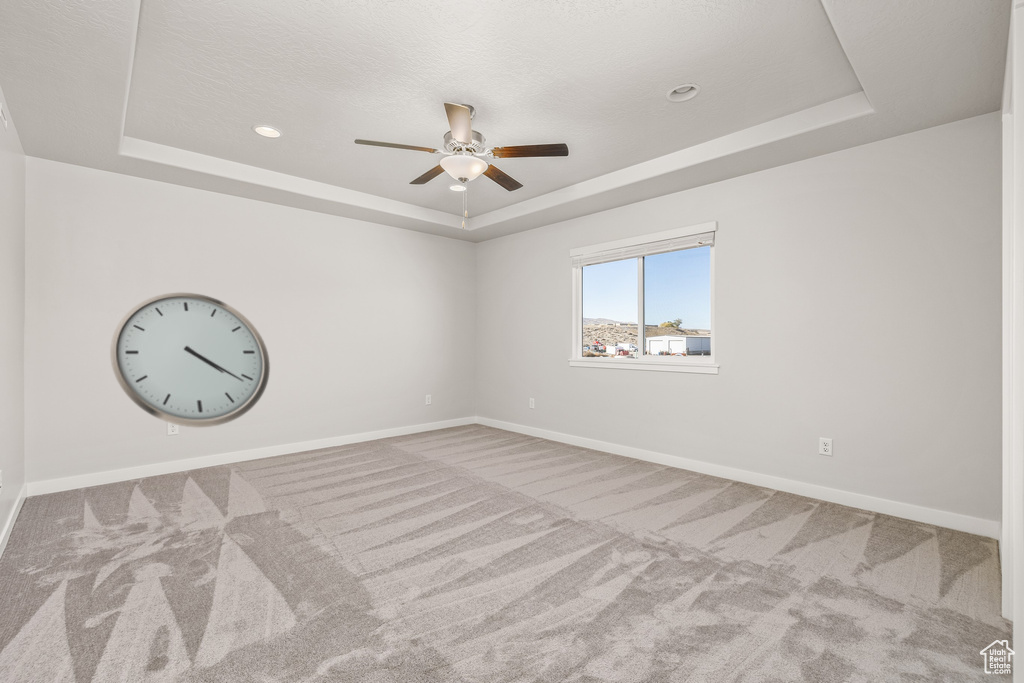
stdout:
{"hour": 4, "minute": 21}
